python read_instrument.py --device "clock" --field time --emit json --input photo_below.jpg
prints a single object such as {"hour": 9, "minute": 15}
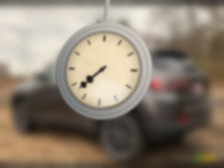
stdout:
{"hour": 7, "minute": 38}
